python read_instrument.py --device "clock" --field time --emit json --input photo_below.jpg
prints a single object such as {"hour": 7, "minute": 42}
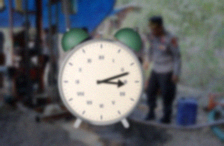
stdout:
{"hour": 3, "minute": 12}
